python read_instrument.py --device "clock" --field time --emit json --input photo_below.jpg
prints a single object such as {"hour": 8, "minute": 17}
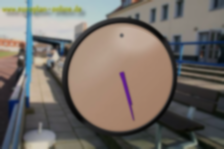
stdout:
{"hour": 5, "minute": 28}
